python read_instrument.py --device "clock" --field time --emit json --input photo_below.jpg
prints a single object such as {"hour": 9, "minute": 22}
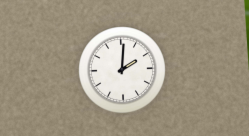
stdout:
{"hour": 2, "minute": 1}
